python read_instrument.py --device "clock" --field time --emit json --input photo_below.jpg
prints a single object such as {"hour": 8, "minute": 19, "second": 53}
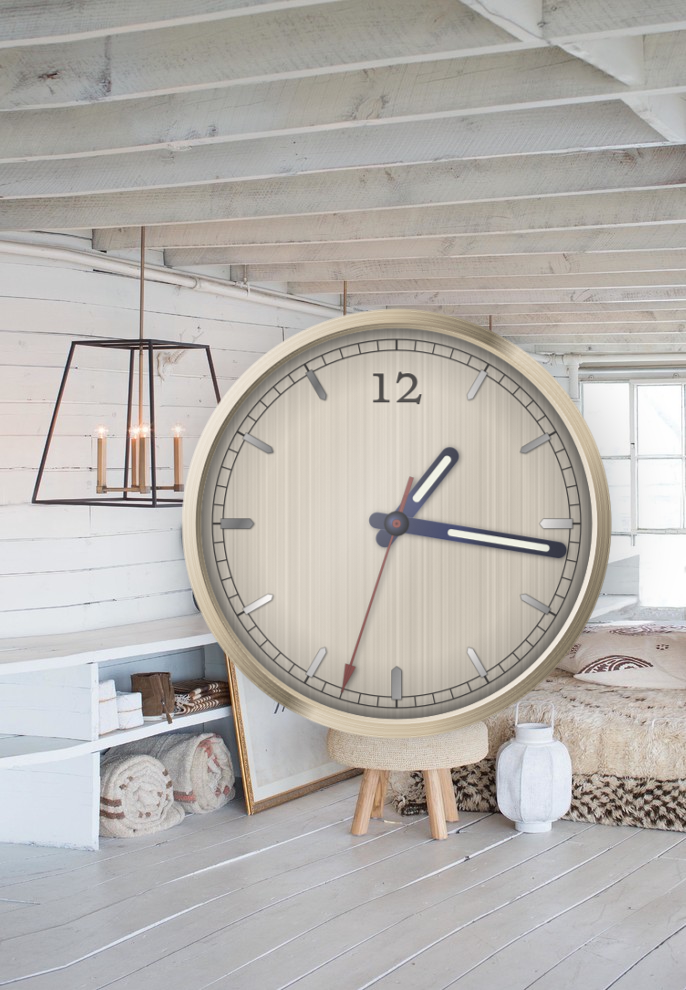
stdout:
{"hour": 1, "minute": 16, "second": 33}
